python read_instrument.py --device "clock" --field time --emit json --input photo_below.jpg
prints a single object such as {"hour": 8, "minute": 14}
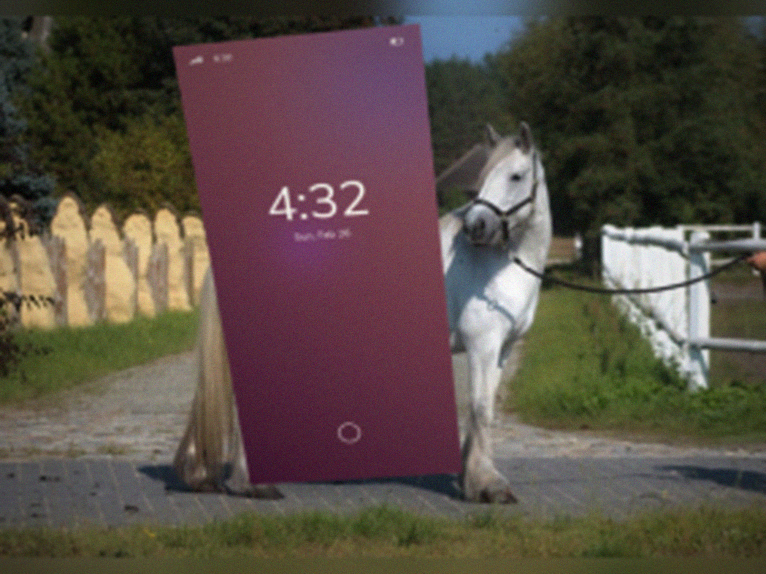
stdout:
{"hour": 4, "minute": 32}
